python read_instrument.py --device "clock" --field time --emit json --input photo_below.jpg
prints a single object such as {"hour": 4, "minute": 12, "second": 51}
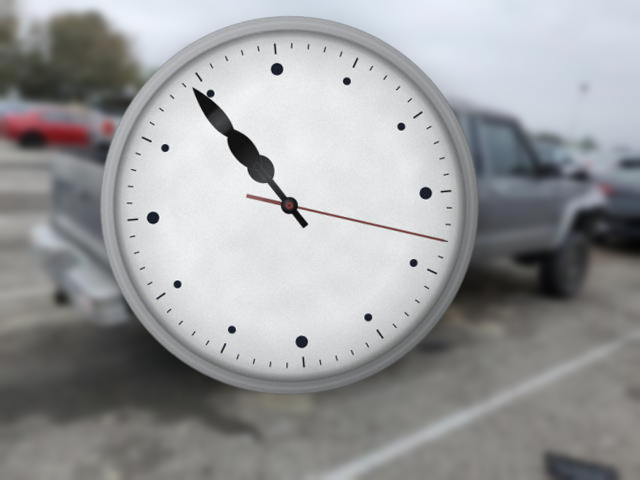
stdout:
{"hour": 10, "minute": 54, "second": 18}
